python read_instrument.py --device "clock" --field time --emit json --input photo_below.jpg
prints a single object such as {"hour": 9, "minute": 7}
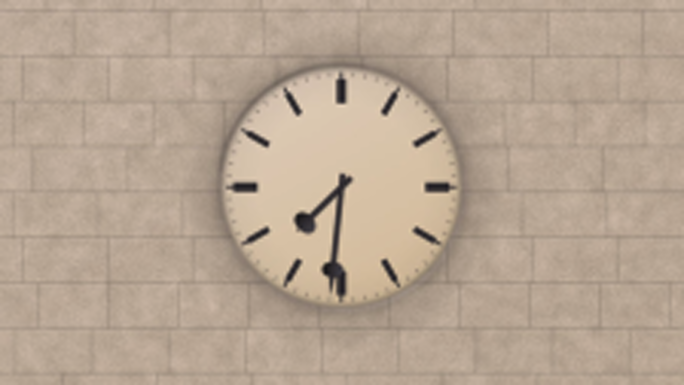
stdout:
{"hour": 7, "minute": 31}
